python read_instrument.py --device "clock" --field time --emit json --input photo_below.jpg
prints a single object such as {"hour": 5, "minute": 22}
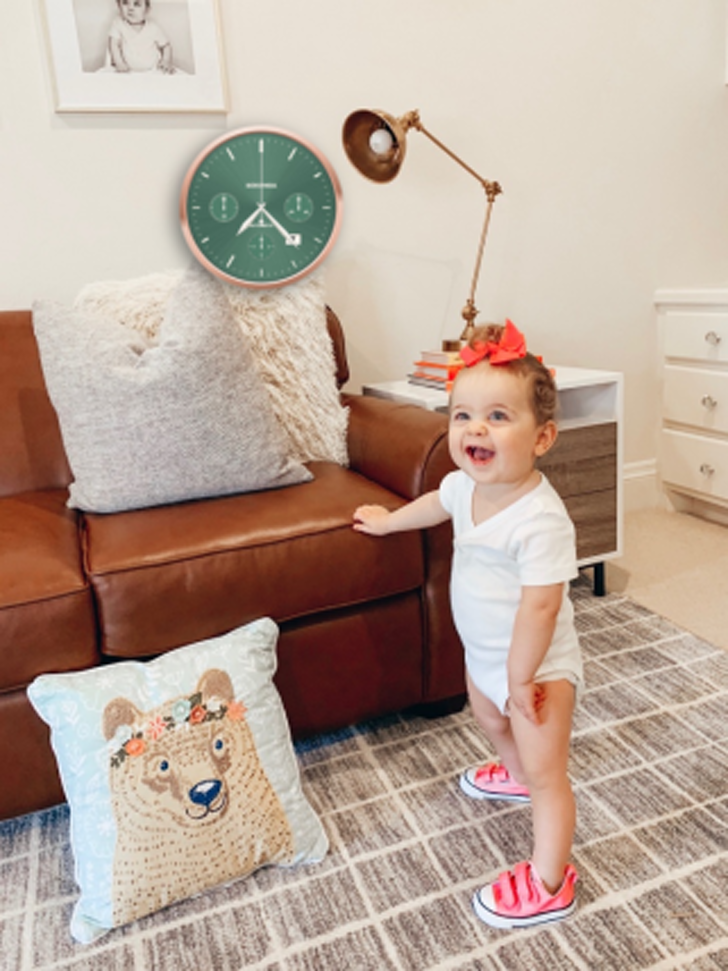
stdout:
{"hour": 7, "minute": 23}
